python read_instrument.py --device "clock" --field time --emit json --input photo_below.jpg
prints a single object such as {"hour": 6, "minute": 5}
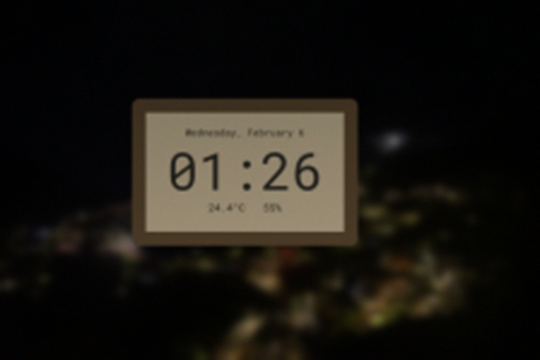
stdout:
{"hour": 1, "minute": 26}
